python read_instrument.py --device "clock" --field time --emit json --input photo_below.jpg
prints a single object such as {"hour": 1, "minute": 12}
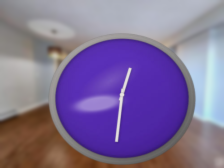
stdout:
{"hour": 12, "minute": 31}
